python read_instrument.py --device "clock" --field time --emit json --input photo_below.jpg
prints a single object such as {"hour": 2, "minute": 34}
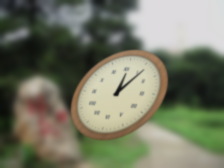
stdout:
{"hour": 12, "minute": 6}
